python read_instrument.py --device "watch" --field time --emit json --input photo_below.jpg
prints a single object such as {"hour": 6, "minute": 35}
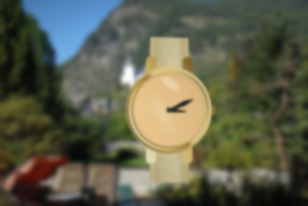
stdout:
{"hour": 3, "minute": 11}
